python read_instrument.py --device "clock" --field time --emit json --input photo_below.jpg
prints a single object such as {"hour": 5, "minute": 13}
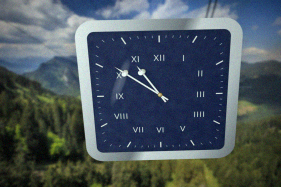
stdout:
{"hour": 10, "minute": 51}
